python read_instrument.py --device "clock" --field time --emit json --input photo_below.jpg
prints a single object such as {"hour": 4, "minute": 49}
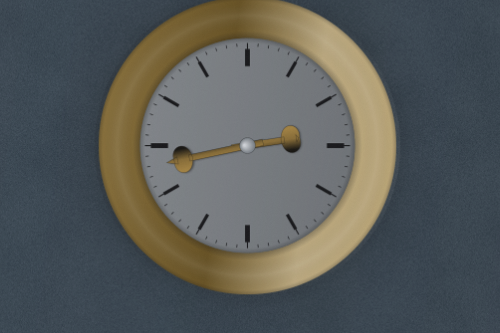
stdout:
{"hour": 2, "minute": 43}
